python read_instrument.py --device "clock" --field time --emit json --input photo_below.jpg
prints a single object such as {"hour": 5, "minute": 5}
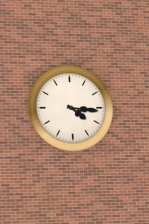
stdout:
{"hour": 4, "minute": 16}
